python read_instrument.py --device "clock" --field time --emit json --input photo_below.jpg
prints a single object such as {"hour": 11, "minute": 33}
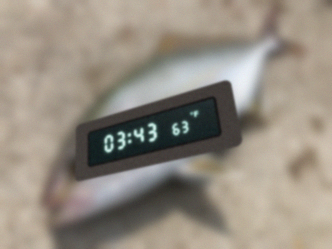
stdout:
{"hour": 3, "minute": 43}
